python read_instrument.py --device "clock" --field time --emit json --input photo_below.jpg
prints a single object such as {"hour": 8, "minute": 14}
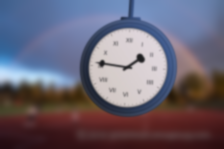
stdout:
{"hour": 1, "minute": 46}
